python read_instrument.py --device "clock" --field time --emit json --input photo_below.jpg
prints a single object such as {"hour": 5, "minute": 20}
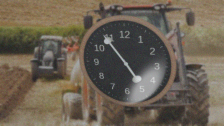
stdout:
{"hour": 4, "minute": 54}
